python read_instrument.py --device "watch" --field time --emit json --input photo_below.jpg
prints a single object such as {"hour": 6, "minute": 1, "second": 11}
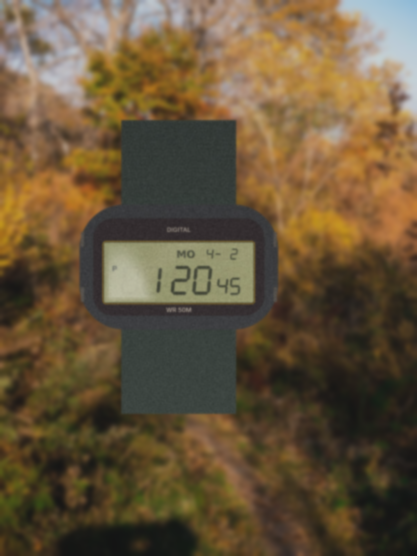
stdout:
{"hour": 1, "minute": 20, "second": 45}
